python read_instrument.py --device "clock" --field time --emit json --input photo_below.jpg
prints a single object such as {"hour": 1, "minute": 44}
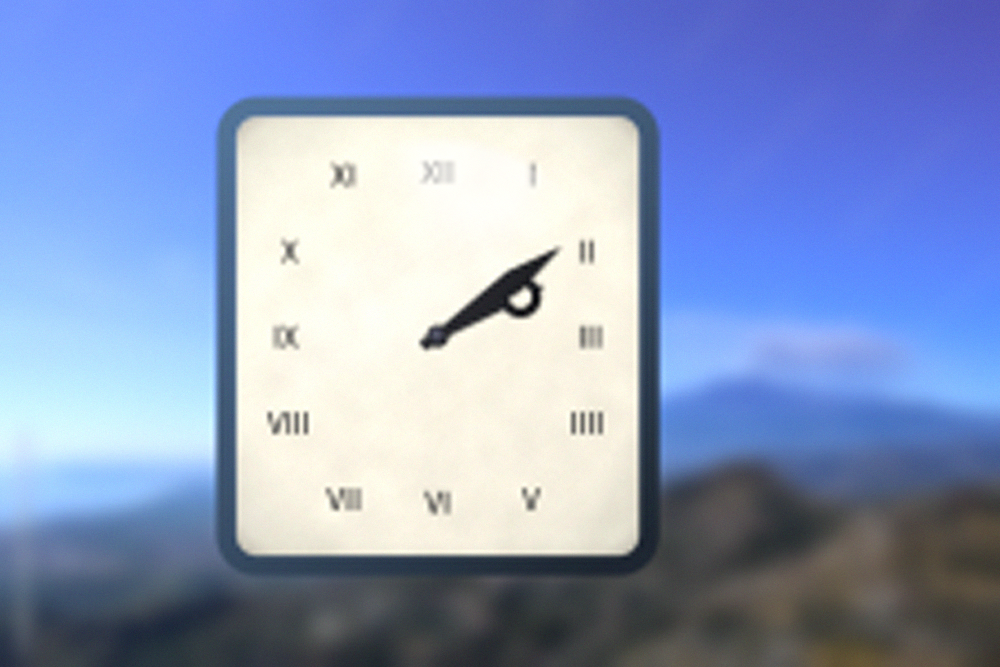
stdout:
{"hour": 2, "minute": 9}
